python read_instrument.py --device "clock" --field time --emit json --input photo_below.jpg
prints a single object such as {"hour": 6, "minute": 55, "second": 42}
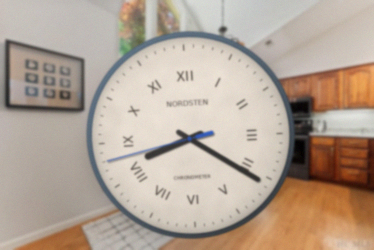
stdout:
{"hour": 8, "minute": 20, "second": 43}
